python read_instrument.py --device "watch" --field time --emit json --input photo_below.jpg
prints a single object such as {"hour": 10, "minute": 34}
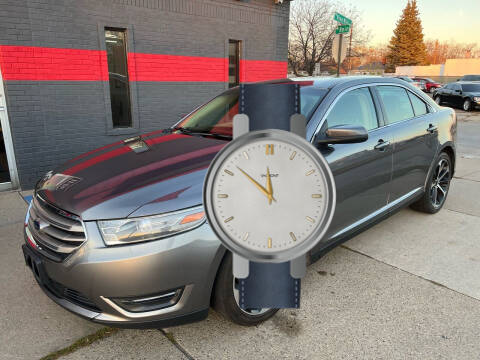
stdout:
{"hour": 11, "minute": 52}
